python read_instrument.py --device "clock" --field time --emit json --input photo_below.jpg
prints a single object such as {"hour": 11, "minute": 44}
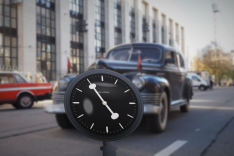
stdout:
{"hour": 4, "minute": 55}
